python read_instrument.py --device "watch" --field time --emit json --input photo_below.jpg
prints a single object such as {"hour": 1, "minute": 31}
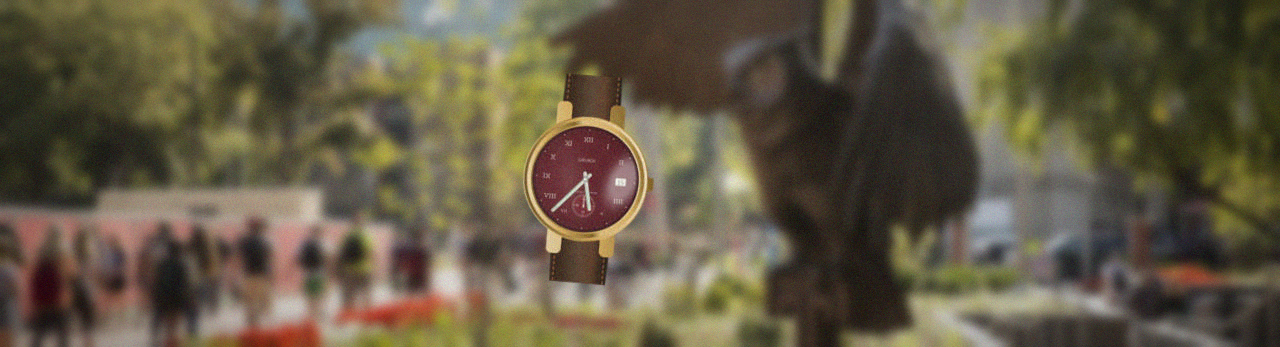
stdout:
{"hour": 5, "minute": 37}
